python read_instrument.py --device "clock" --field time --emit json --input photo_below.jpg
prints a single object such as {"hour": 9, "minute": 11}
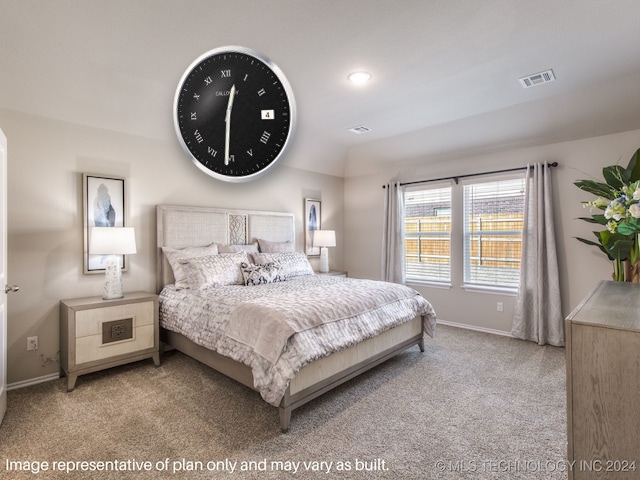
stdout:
{"hour": 12, "minute": 31}
